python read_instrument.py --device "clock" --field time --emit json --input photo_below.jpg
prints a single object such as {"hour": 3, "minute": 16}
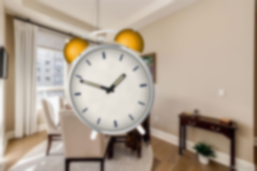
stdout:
{"hour": 1, "minute": 49}
